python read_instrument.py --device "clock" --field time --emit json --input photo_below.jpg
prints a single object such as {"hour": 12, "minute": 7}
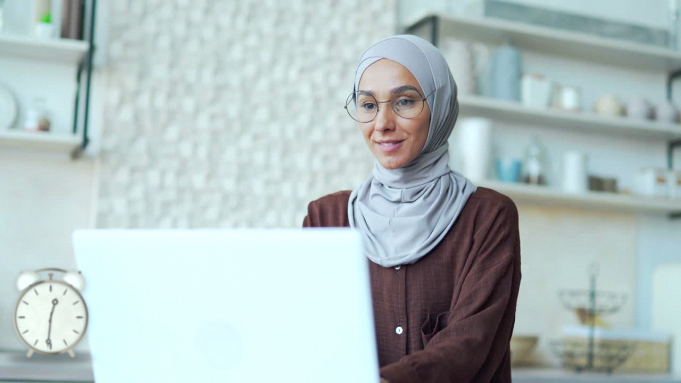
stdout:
{"hour": 12, "minute": 31}
